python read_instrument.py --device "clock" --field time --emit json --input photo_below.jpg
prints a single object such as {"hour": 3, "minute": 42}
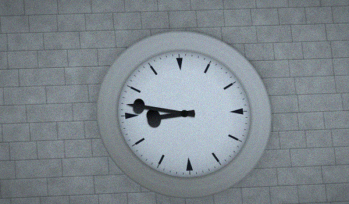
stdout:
{"hour": 8, "minute": 47}
